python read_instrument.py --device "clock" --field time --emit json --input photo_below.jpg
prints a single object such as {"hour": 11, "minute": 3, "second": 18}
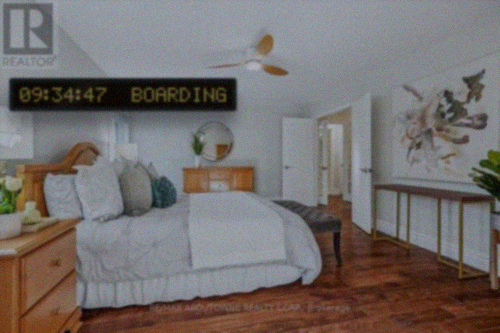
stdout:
{"hour": 9, "minute": 34, "second": 47}
